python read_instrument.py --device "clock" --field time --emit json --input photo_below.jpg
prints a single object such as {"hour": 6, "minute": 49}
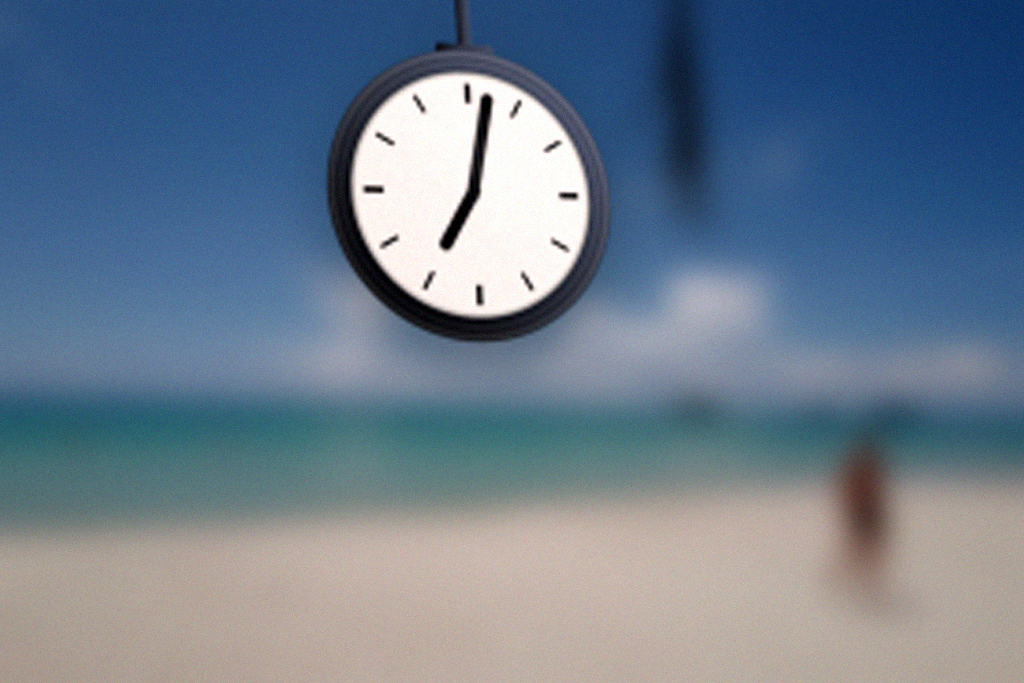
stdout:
{"hour": 7, "minute": 2}
